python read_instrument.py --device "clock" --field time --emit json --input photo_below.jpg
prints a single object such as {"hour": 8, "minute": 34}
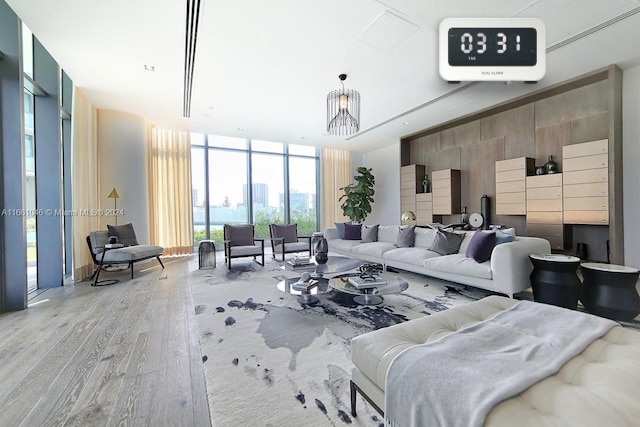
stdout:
{"hour": 3, "minute": 31}
